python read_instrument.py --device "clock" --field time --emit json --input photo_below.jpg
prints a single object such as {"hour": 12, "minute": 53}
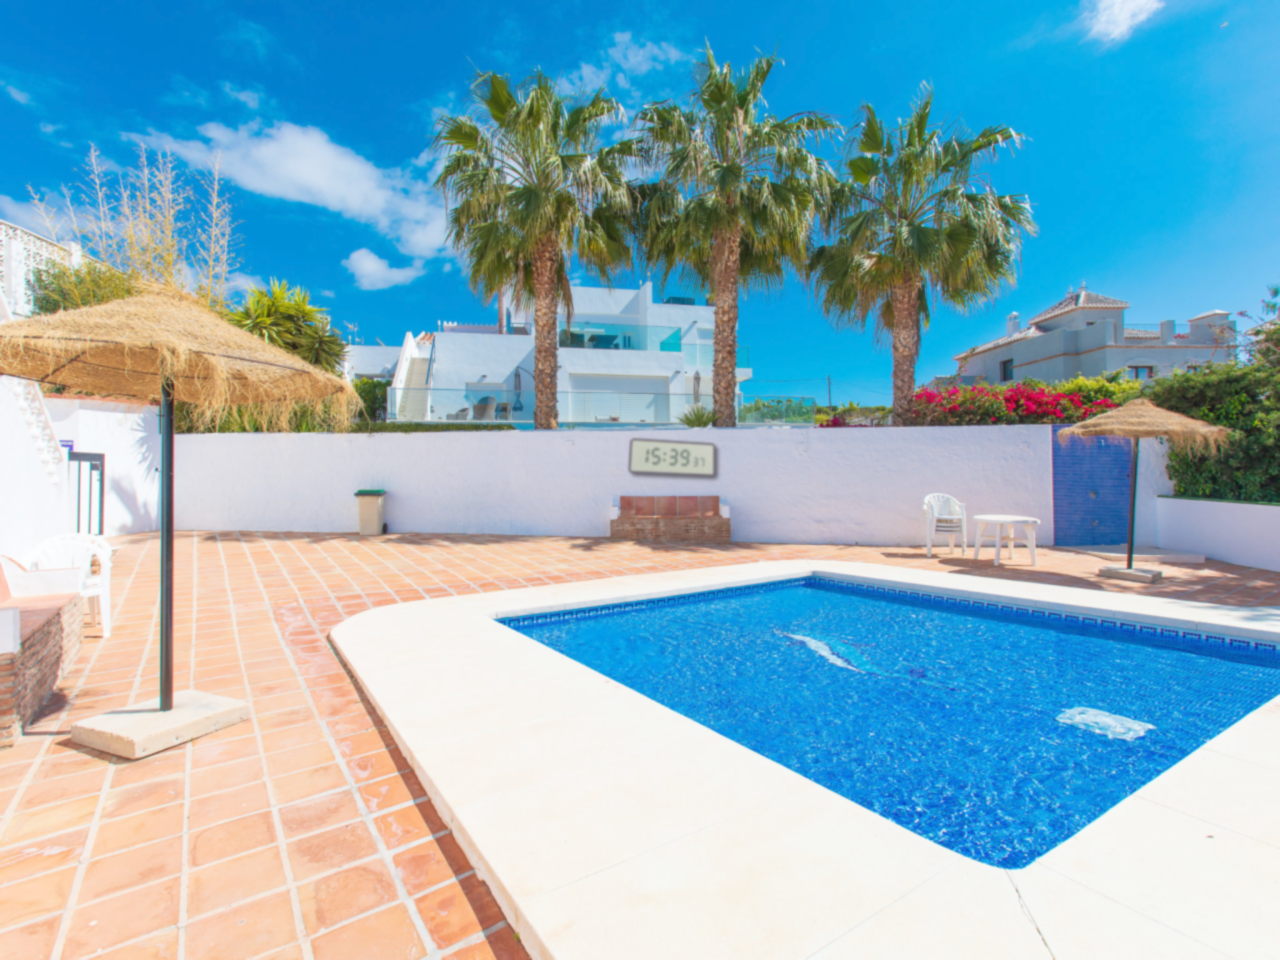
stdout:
{"hour": 15, "minute": 39}
